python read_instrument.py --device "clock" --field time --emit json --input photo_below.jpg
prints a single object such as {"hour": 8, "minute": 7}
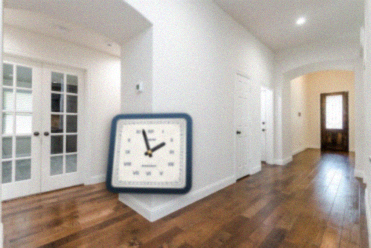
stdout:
{"hour": 1, "minute": 57}
